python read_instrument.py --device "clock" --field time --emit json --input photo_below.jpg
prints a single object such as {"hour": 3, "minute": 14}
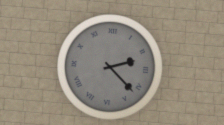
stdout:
{"hour": 2, "minute": 22}
